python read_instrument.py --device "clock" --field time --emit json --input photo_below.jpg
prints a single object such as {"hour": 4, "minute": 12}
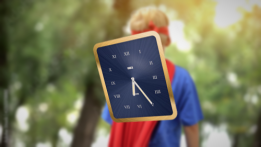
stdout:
{"hour": 6, "minute": 25}
